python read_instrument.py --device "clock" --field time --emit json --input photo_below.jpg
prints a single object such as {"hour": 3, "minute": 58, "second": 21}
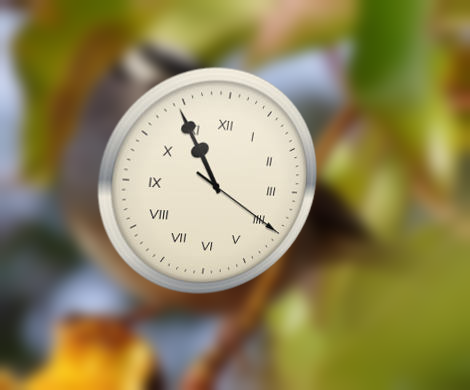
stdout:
{"hour": 10, "minute": 54, "second": 20}
